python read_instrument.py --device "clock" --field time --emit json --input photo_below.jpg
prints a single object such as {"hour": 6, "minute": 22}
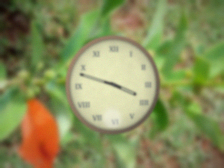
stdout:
{"hour": 3, "minute": 48}
